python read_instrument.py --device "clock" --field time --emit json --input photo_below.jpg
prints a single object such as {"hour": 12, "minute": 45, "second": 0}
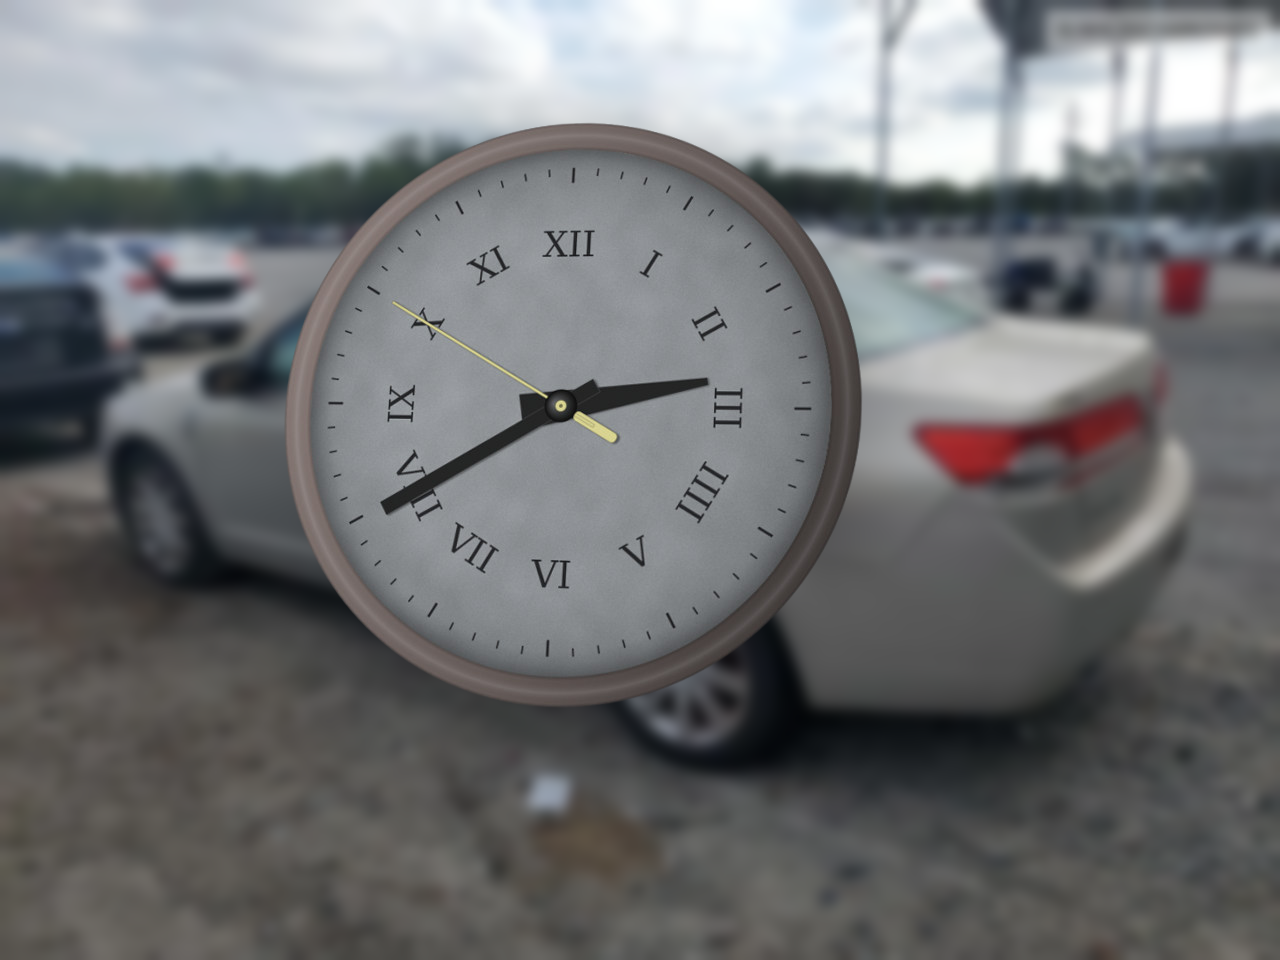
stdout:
{"hour": 2, "minute": 39, "second": 50}
